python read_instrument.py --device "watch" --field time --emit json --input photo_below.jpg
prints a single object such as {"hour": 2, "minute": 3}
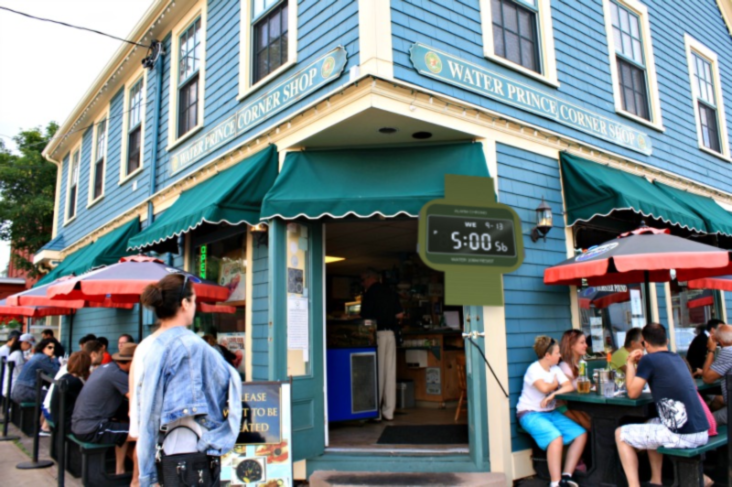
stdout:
{"hour": 5, "minute": 0}
